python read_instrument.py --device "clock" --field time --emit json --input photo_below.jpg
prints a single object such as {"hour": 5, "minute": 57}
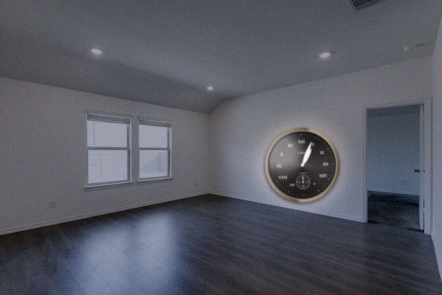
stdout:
{"hour": 1, "minute": 4}
